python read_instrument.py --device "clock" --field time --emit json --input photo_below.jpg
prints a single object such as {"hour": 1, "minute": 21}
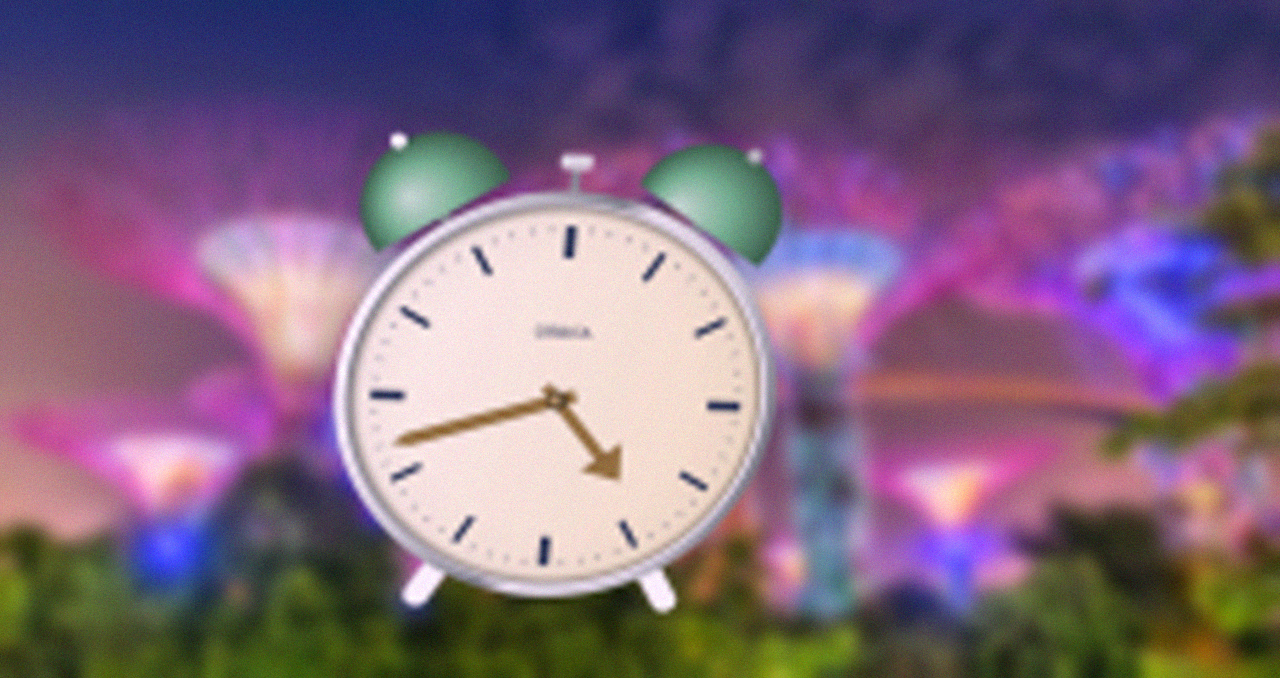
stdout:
{"hour": 4, "minute": 42}
